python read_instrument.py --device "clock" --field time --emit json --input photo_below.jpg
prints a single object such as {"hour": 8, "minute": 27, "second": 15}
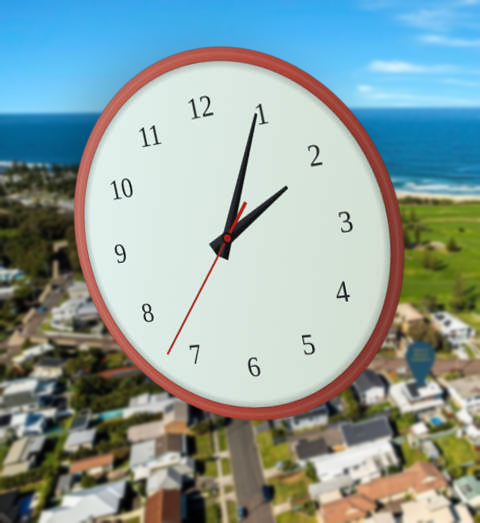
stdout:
{"hour": 2, "minute": 4, "second": 37}
